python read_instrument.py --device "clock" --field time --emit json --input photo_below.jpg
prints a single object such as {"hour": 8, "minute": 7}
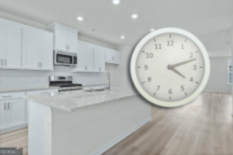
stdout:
{"hour": 4, "minute": 12}
